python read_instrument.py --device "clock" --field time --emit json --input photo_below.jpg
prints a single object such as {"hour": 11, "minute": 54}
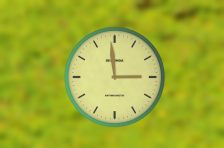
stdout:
{"hour": 2, "minute": 59}
